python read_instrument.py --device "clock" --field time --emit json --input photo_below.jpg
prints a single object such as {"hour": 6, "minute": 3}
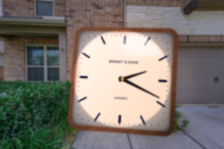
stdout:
{"hour": 2, "minute": 19}
